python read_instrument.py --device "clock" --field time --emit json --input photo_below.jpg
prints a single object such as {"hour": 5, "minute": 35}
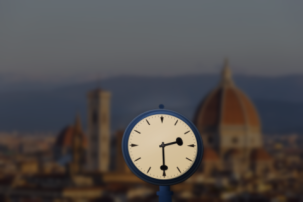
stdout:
{"hour": 2, "minute": 30}
